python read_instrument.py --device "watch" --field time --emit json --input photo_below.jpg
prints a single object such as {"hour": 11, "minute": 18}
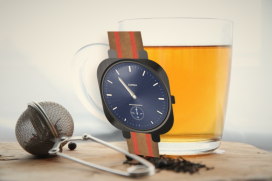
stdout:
{"hour": 10, "minute": 54}
